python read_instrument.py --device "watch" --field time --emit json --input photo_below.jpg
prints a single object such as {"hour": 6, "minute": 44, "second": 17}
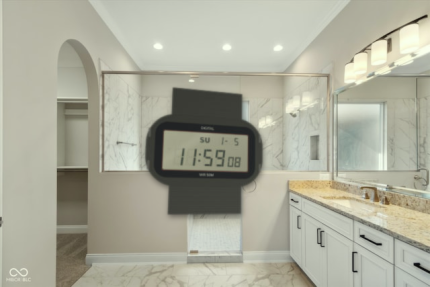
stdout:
{"hour": 11, "minute": 59, "second": 8}
